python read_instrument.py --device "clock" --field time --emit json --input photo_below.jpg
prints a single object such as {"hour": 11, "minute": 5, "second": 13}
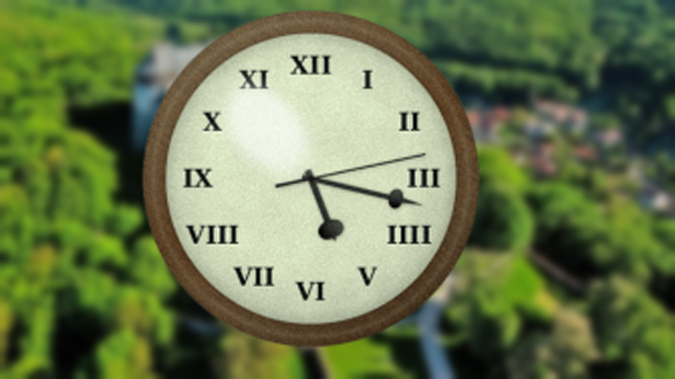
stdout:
{"hour": 5, "minute": 17, "second": 13}
